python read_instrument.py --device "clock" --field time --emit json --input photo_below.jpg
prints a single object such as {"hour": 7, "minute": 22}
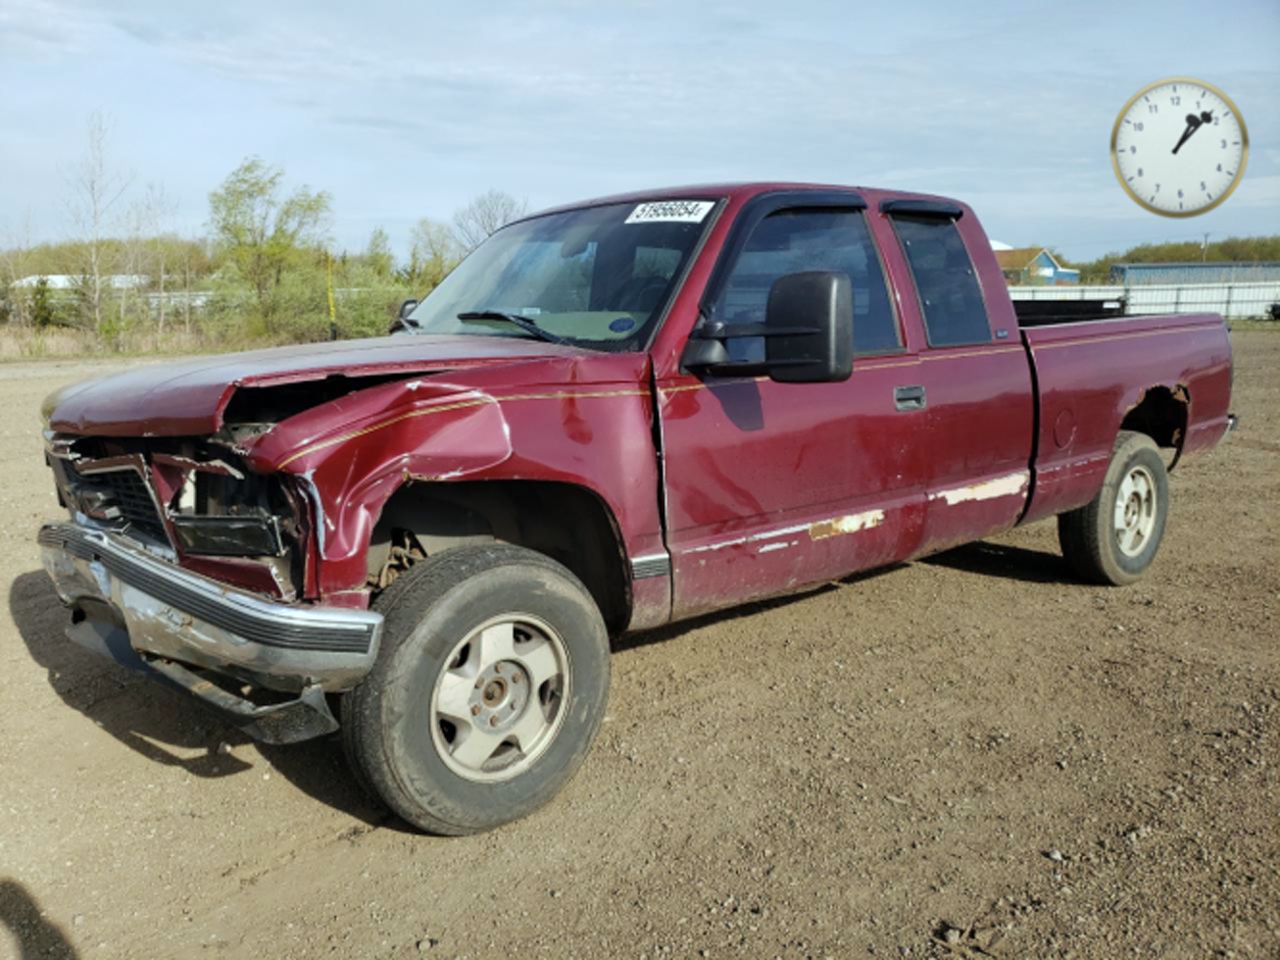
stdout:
{"hour": 1, "minute": 8}
